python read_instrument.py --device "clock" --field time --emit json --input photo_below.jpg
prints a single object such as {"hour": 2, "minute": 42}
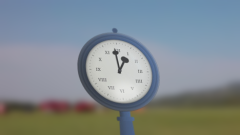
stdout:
{"hour": 12, "minute": 59}
